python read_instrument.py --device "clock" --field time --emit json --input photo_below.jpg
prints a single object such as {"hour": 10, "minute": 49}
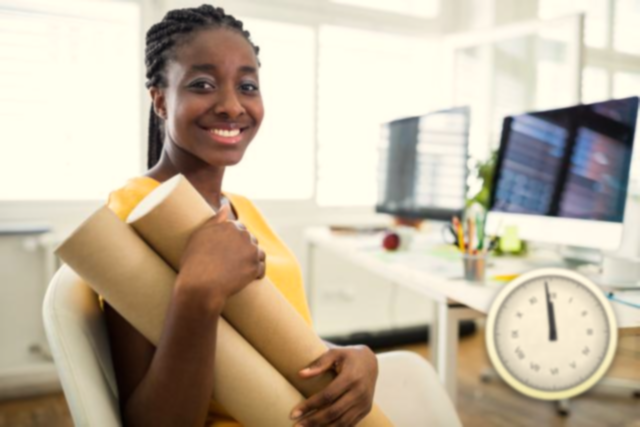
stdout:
{"hour": 11, "minute": 59}
